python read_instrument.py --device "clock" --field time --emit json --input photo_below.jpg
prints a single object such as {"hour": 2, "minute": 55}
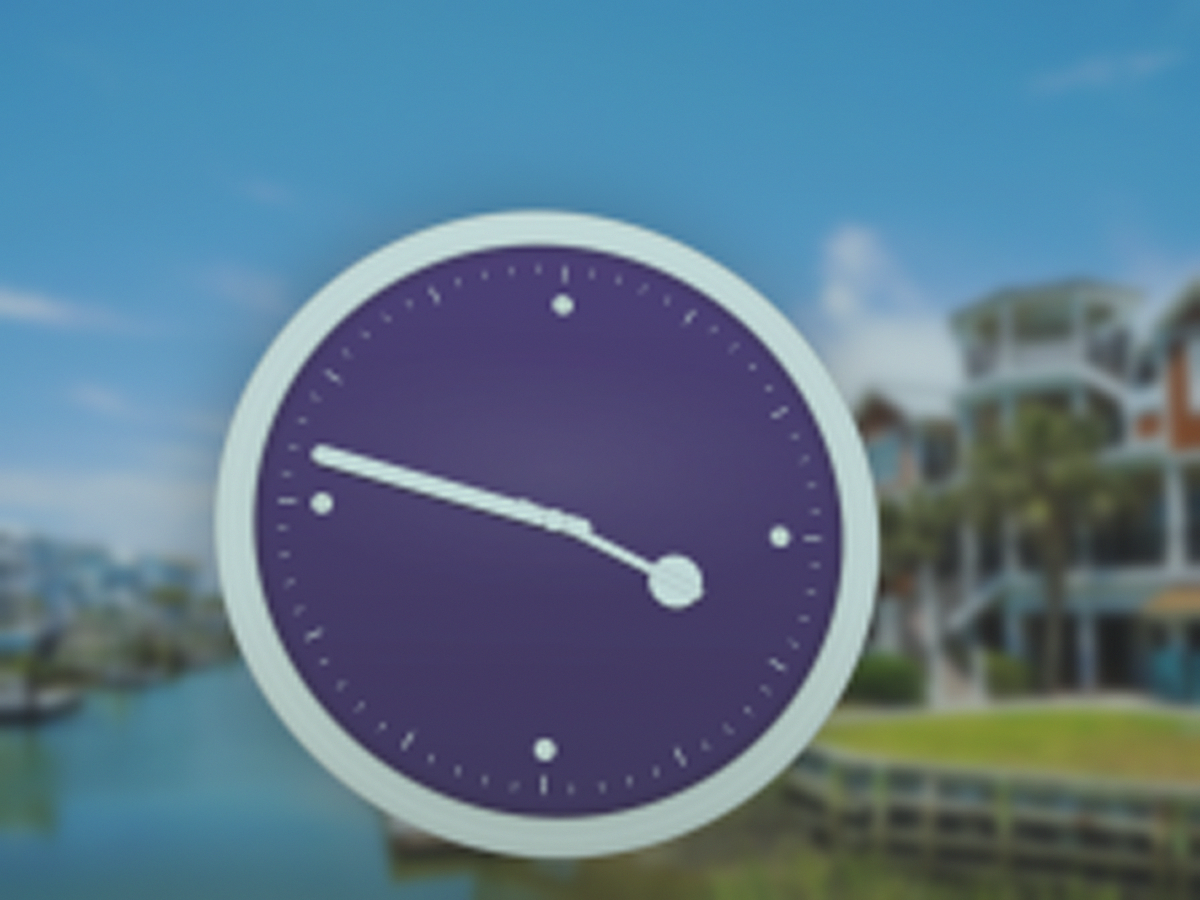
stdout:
{"hour": 3, "minute": 47}
